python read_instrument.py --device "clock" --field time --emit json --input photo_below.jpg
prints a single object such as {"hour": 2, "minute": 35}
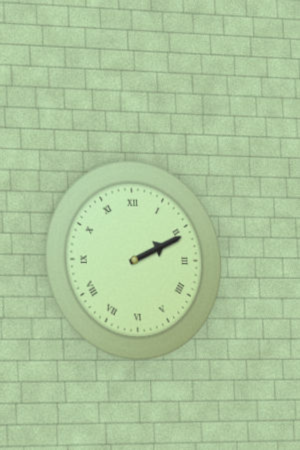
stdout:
{"hour": 2, "minute": 11}
